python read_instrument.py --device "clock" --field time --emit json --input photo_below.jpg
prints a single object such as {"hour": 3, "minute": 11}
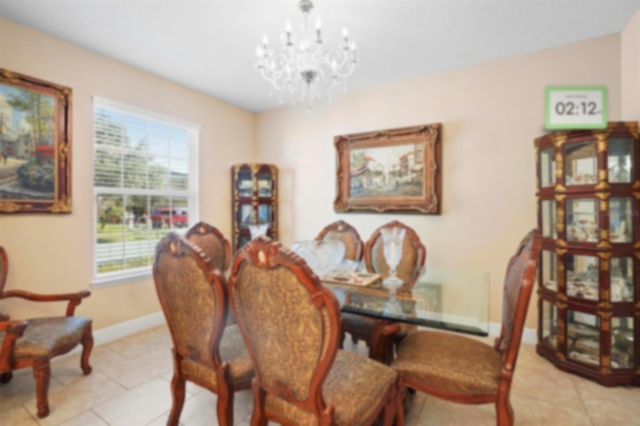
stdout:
{"hour": 2, "minute": 12}
